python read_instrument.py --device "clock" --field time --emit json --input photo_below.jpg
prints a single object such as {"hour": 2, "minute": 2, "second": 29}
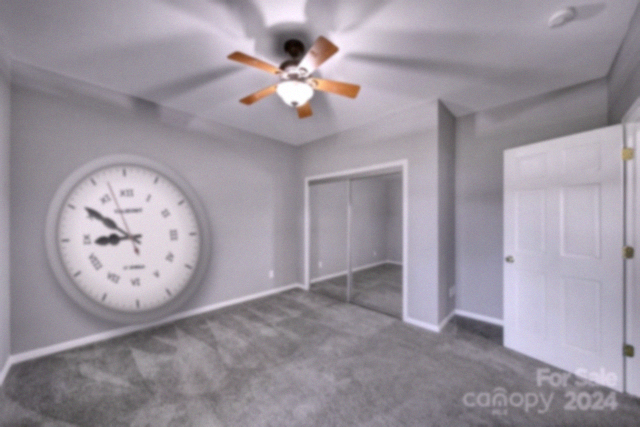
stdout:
{"hour": 8, "minute": 50, "second": 57}
